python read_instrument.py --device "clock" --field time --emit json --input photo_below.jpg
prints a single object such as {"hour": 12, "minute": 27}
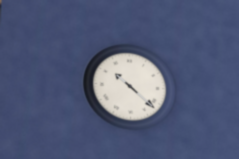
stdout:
{"hour": 10, "minute": 22}
